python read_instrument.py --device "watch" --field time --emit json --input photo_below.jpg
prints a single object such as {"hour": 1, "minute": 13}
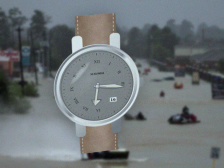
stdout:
{"hour": 6, "minute": 16}
